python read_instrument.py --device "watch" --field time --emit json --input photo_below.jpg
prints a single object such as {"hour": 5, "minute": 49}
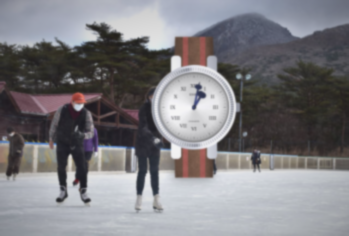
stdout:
{"hour": 1, "minute": 2}
